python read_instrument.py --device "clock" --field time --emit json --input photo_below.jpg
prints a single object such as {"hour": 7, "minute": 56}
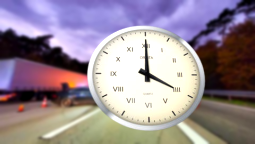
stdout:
{"hour": 4, "minute": 0}
